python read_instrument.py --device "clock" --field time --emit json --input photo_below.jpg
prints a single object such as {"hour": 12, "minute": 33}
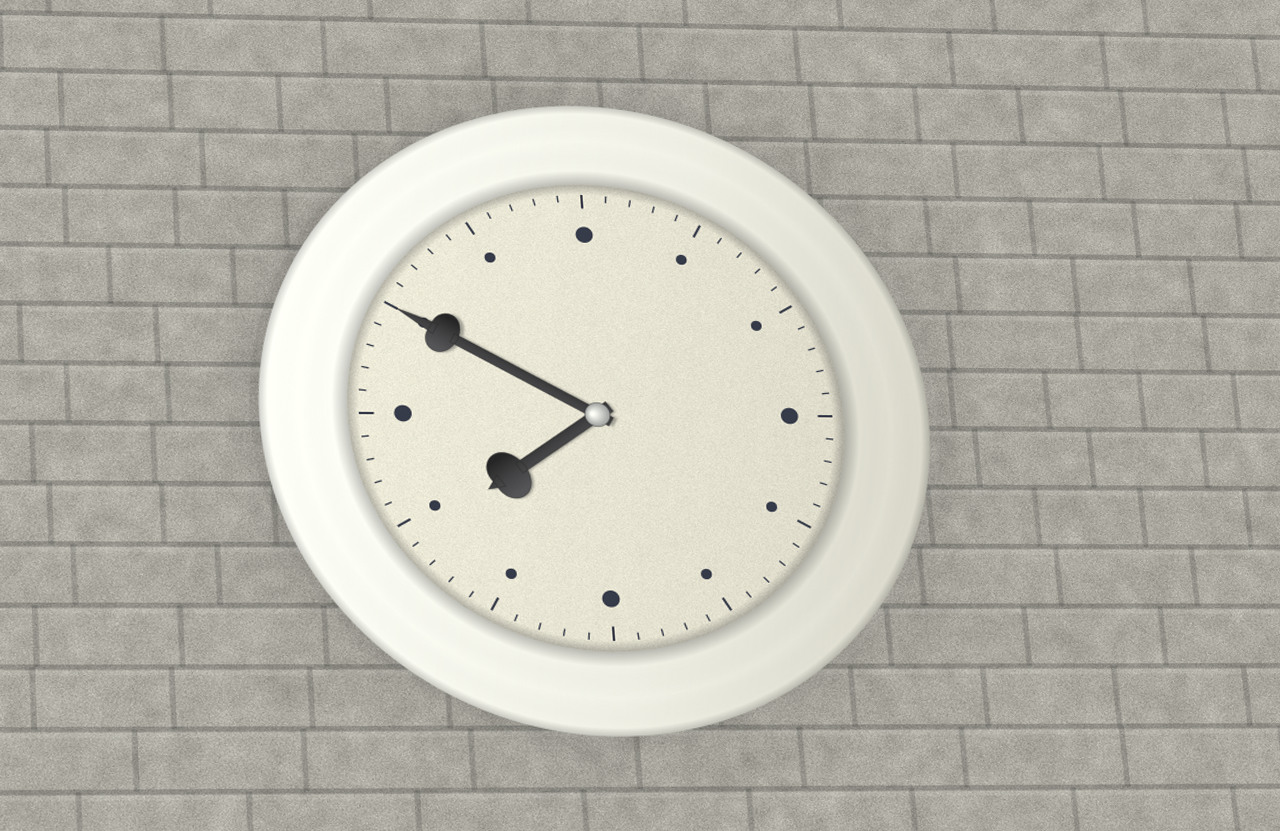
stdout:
{"hour": 7, "minute": 50}
